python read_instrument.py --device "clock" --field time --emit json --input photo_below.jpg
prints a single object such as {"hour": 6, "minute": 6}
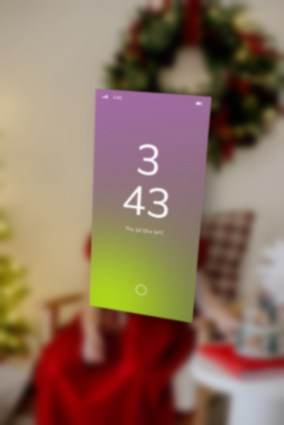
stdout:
{"hour": 3, "minute": 43}
